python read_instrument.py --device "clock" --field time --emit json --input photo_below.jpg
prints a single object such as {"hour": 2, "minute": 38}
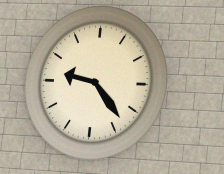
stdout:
{"hour": 9, "minute": 23}
